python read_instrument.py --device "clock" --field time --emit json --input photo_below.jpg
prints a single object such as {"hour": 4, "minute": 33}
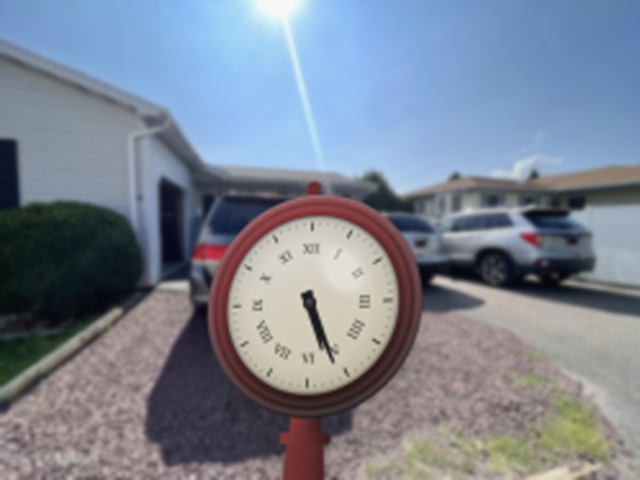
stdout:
{"hour": 5, "minute": 26}
